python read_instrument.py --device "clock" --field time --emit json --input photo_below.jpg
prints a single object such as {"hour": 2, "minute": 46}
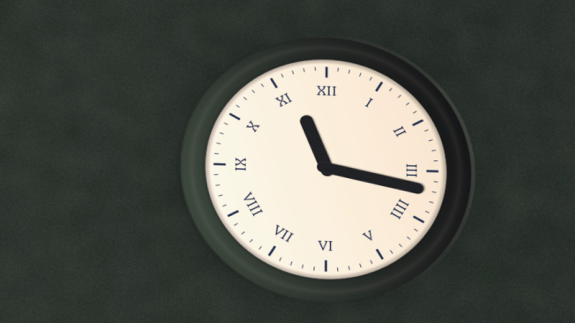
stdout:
{"hour": 11, "minute": 17}
